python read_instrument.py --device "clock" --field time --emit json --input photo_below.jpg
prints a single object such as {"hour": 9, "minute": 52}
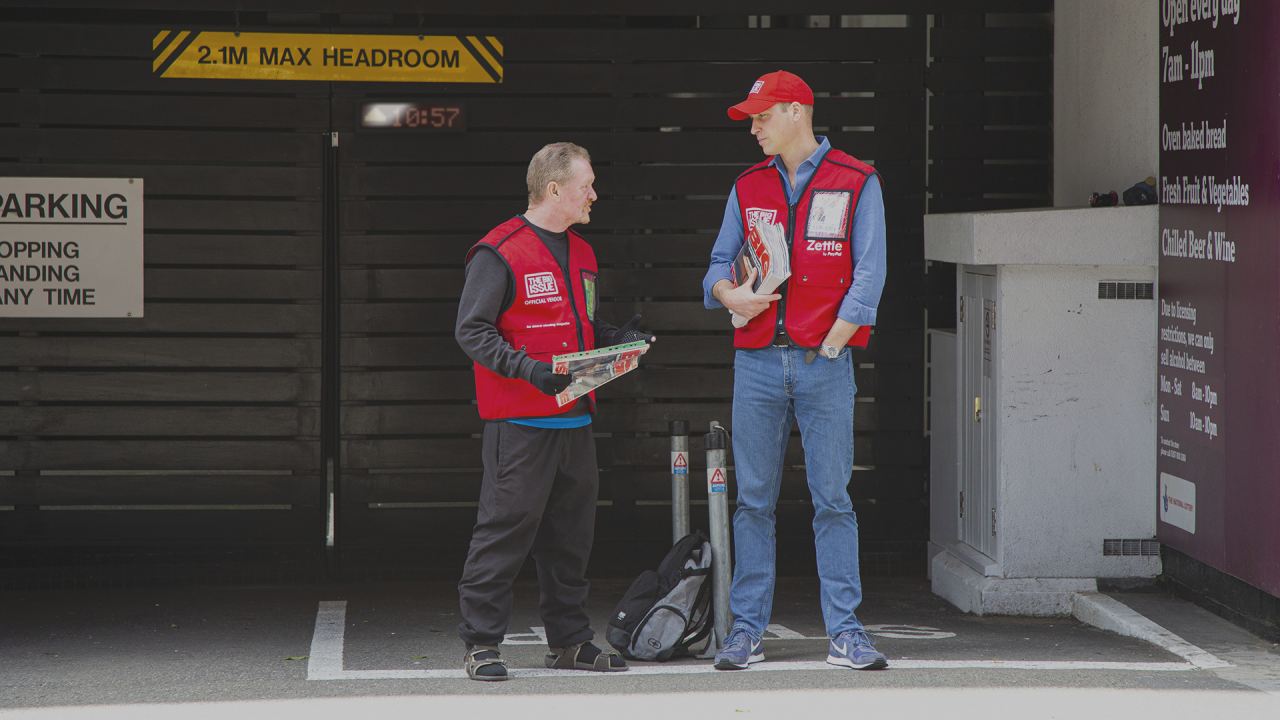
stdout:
{"hour": 10, "minute": 57}
